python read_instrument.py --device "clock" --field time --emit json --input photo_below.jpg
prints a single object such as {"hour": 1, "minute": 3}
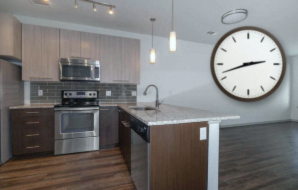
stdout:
{"hour": 2, "minute": 42}
